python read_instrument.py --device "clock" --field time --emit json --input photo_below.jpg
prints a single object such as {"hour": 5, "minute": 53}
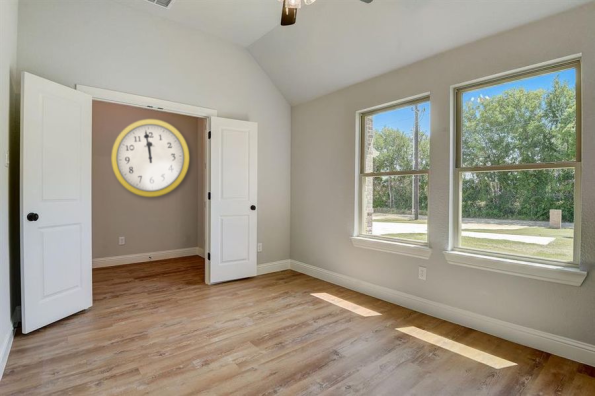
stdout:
{"hour": 11, "minute": 59}
